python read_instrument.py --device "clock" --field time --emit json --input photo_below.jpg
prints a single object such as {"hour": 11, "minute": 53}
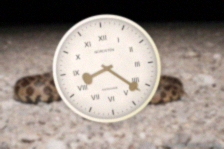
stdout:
{"hour": 8, "minute": 22}
